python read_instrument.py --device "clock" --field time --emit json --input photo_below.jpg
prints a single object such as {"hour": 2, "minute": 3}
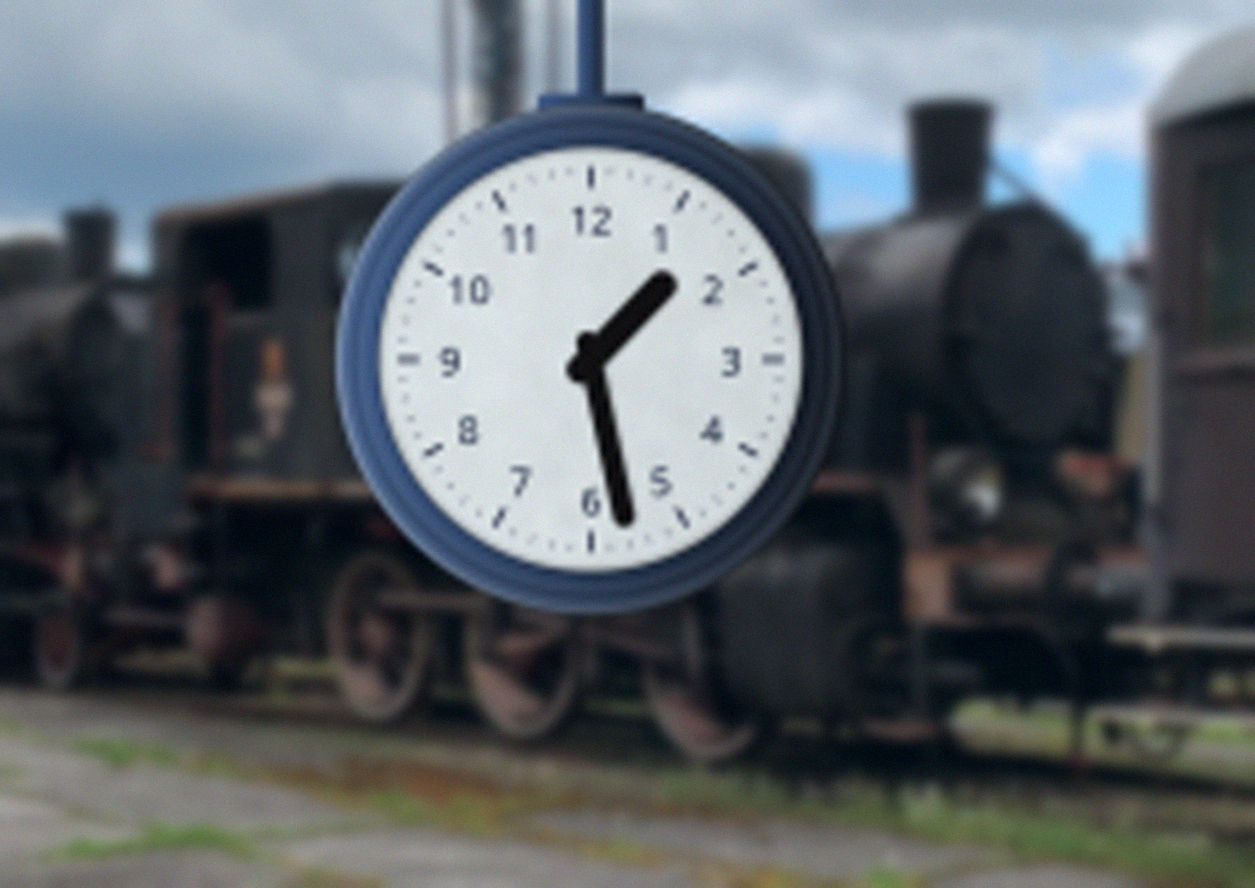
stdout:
{"hour": 1, "minute": 28}
